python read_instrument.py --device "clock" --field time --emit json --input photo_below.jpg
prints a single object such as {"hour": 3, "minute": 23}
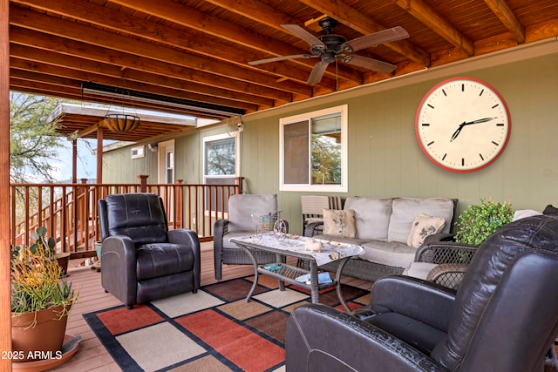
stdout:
{"hour": 7, "minute": 13}
